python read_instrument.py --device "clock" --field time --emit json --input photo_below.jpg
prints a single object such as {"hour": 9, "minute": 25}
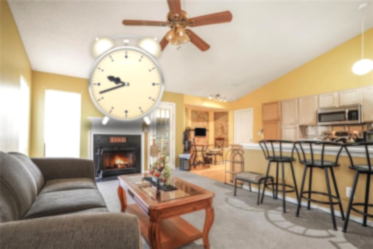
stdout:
{"hour": 9, "minute": 42}
